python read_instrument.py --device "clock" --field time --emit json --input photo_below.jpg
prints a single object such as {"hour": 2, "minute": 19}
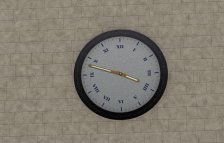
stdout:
{"hour": 3, "minute": 48}
